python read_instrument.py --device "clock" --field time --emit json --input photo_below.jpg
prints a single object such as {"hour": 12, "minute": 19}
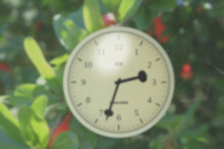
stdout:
{"hour": 2, "minute": 33}
